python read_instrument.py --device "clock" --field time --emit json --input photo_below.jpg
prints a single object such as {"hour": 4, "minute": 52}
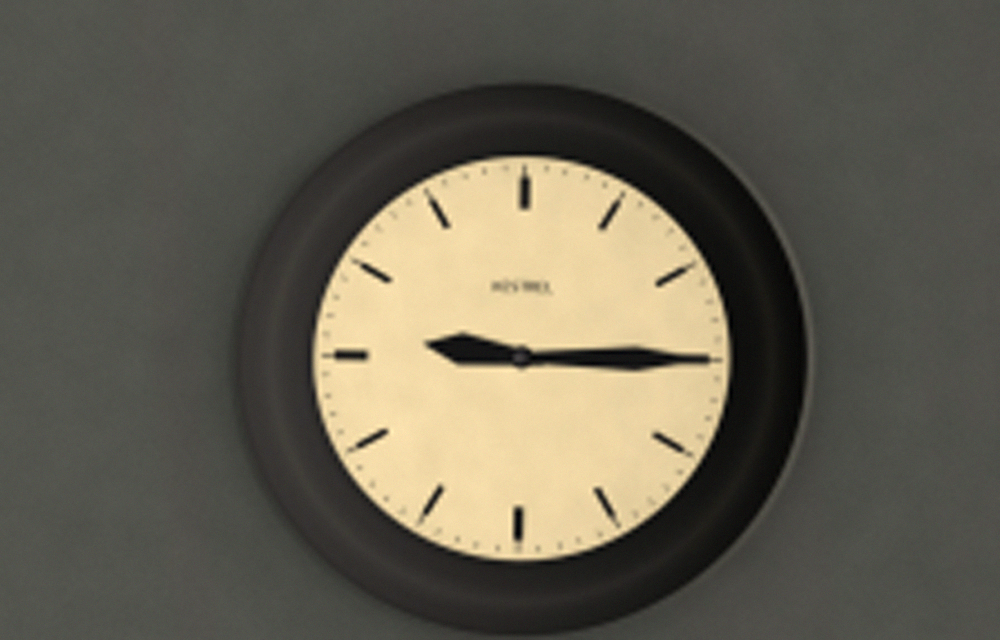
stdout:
{"hour": 9, "minute": 15}
